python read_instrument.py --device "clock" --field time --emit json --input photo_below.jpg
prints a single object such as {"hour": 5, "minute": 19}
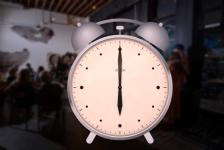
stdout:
{"hour": 6, "minute": 0}
